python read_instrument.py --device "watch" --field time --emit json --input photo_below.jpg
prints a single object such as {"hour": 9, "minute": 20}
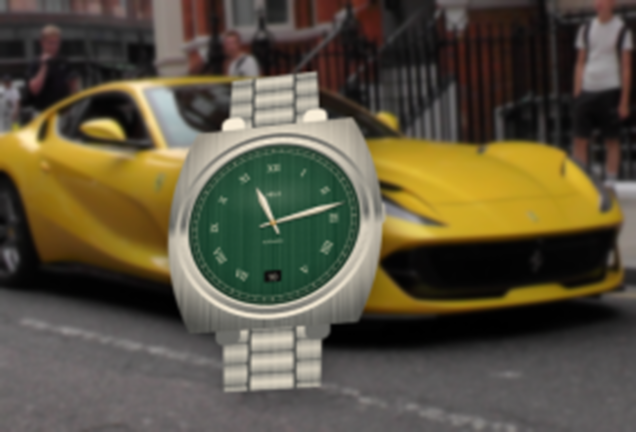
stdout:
{"hour": 11, "minute": 13}
